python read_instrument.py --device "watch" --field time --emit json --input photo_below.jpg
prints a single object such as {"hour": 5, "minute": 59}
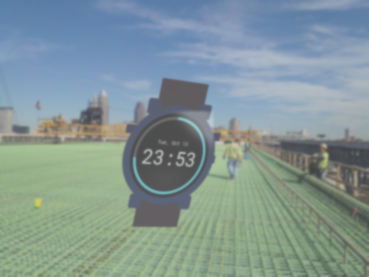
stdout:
{"hour": 23, "minute": 53}
